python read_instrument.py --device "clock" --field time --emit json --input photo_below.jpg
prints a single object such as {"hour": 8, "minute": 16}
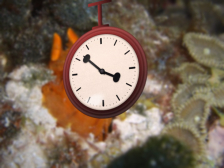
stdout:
{"hour": 3, "minute": 52}
